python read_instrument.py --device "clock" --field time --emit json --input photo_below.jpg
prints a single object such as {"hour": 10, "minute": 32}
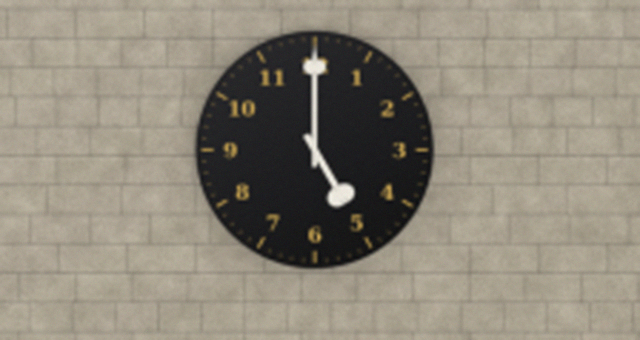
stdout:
{"hour": 5, "minute": 0}
